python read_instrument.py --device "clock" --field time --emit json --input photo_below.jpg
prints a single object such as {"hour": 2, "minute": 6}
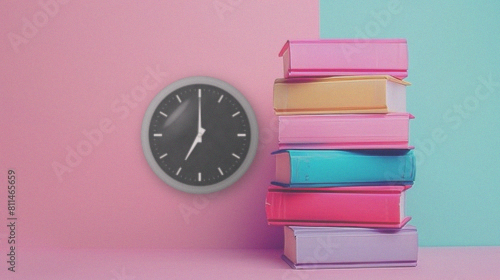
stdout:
{"hour": 7, "minute": 0}
